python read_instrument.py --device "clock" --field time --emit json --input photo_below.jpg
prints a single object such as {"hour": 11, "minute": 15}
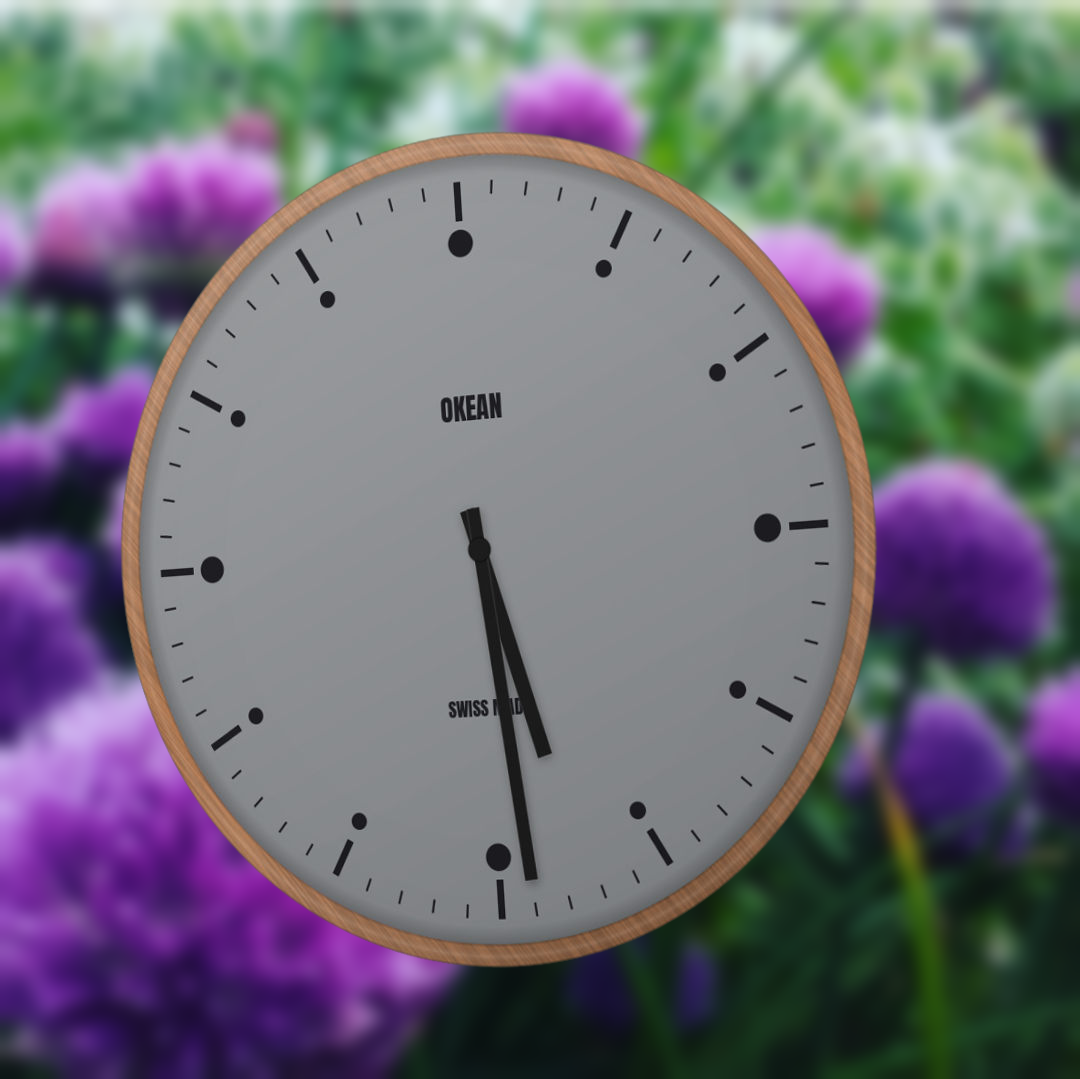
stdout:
{"hour": 5, "minute": 29}
